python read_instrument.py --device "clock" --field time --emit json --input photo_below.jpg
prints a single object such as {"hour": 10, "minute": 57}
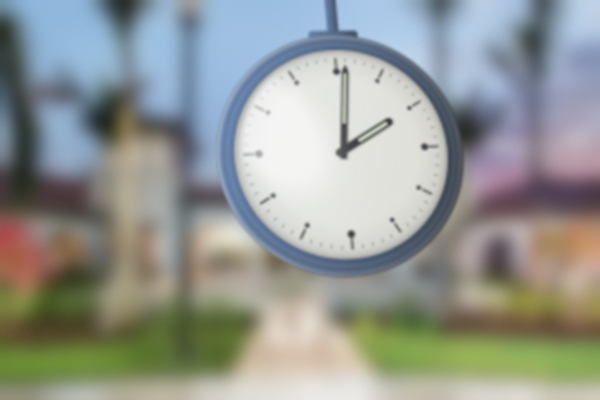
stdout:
{"hour": 2, "minute": 1}
